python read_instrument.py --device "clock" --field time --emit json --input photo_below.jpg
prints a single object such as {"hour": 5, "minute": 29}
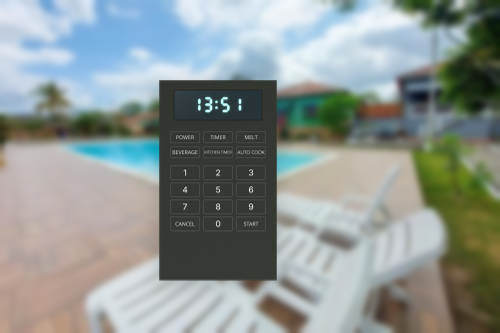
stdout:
{"hour": 13, "minute": 51}
